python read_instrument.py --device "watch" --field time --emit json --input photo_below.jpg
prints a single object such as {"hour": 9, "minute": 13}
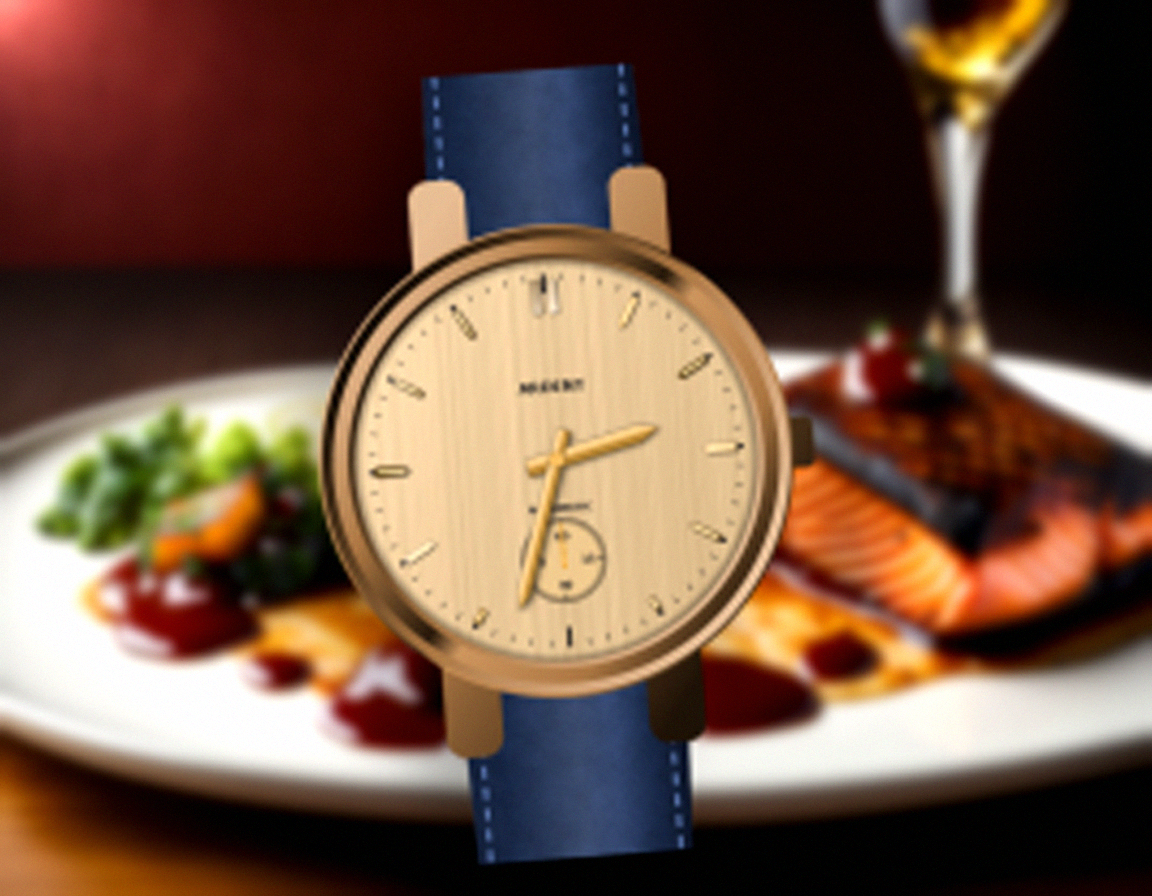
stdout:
{"hour": 2, "minute": 33}
